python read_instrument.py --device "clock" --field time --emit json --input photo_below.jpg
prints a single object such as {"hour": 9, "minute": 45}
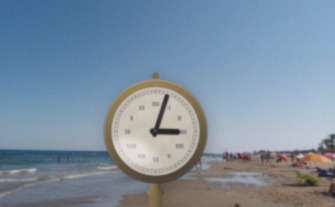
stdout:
{"hour": 3, "minute": 3}
